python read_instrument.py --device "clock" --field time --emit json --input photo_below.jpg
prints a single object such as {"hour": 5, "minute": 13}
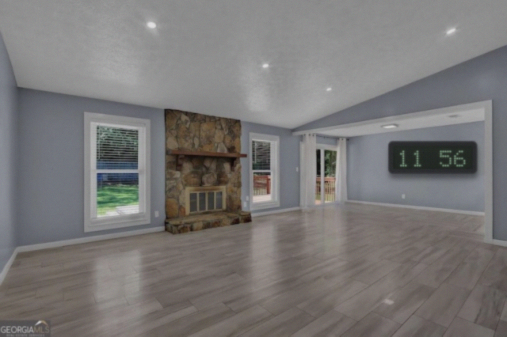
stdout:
{"hour": 11, "minute": 56}
